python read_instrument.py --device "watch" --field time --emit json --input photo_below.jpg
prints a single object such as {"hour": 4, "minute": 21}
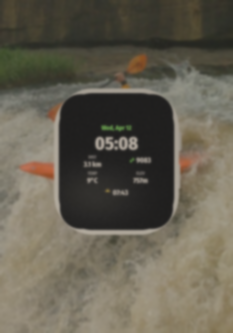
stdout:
{"hour": 5, "minute": 8}
